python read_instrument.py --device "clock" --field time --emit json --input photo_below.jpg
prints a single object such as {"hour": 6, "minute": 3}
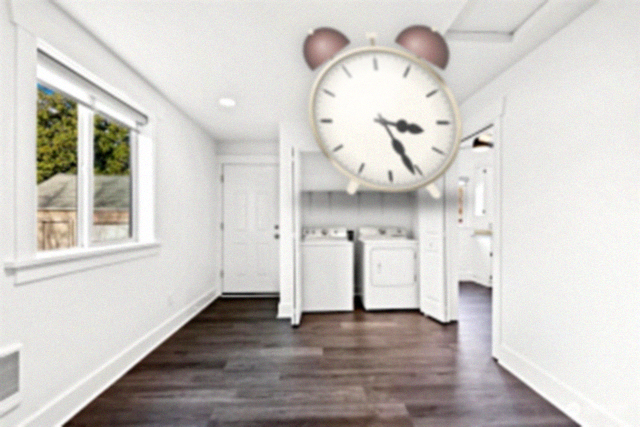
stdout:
{"hour": 3, "minute": 26}
